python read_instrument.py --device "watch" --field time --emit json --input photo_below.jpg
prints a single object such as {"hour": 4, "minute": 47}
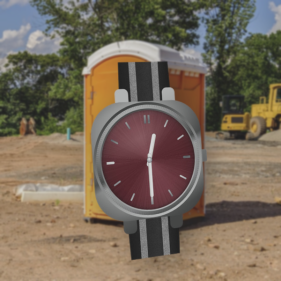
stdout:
{"hour": 12, "minute": 30}
